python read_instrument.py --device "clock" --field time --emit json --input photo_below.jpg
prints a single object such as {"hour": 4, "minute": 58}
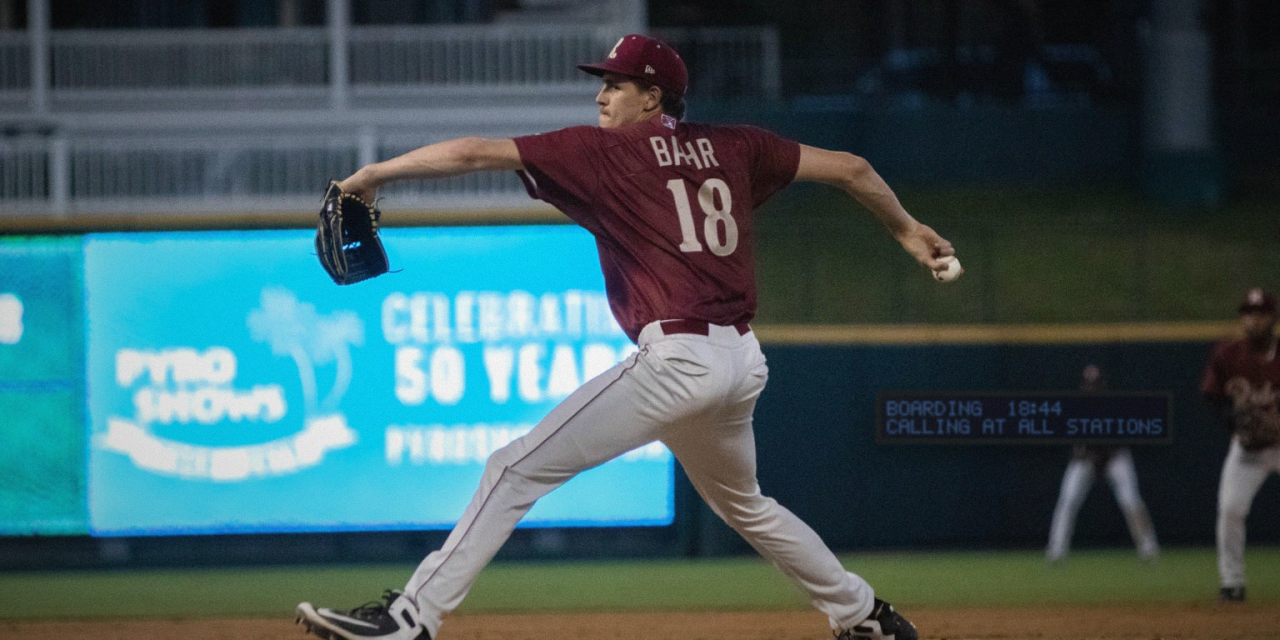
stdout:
{"hour": 18, "minute": 44}
